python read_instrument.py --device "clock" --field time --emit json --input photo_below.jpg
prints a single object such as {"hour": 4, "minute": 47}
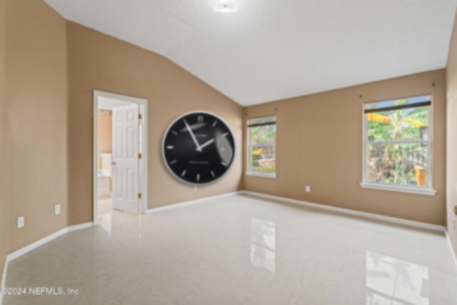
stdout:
{"hour": 1, "minute": 55}
